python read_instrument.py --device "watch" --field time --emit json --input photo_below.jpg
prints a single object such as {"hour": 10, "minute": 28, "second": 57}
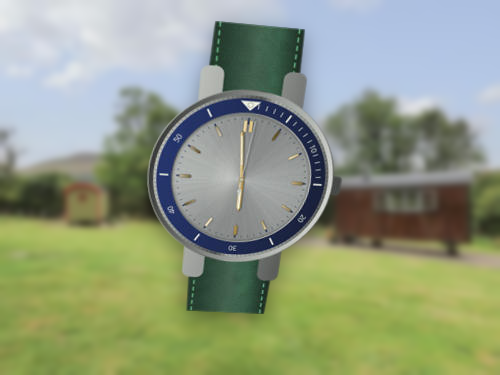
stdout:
{"hour": 5, "minute": 59, "second": 1}
